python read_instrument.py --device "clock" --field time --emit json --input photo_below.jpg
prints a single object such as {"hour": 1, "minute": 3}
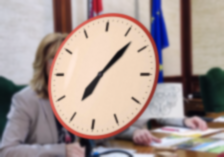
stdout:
{"hour": 7, "minute": 7}
